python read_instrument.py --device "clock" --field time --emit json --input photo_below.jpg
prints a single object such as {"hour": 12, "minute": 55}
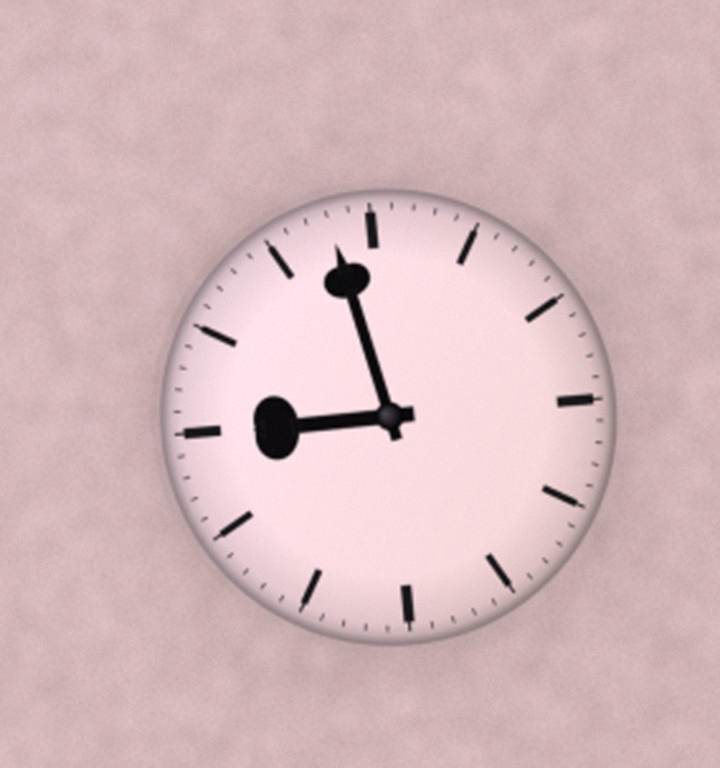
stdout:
{"hour": 8, "minute": 58}
